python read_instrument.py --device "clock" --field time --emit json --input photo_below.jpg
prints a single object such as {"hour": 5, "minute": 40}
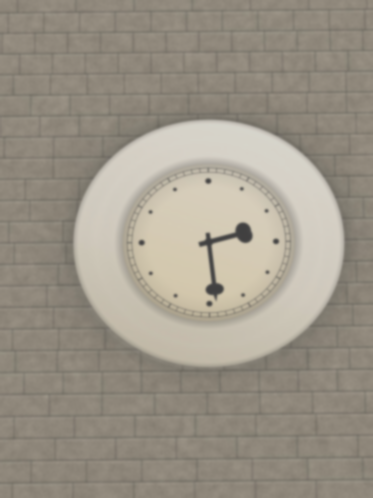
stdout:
{"hour": 2, "minute": 29}
